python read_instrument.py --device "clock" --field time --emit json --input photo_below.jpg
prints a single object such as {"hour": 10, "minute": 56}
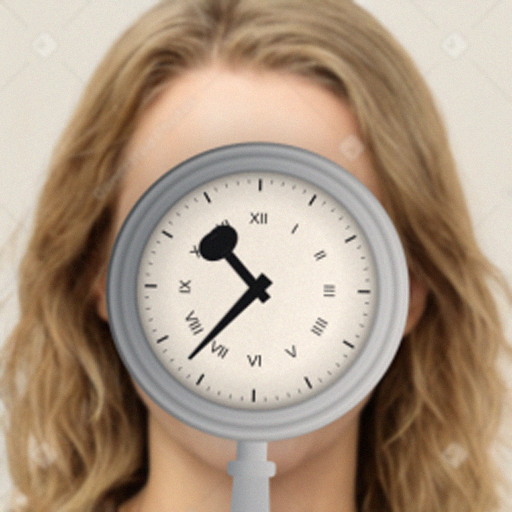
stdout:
{"hour": 10, "minute": 37}
